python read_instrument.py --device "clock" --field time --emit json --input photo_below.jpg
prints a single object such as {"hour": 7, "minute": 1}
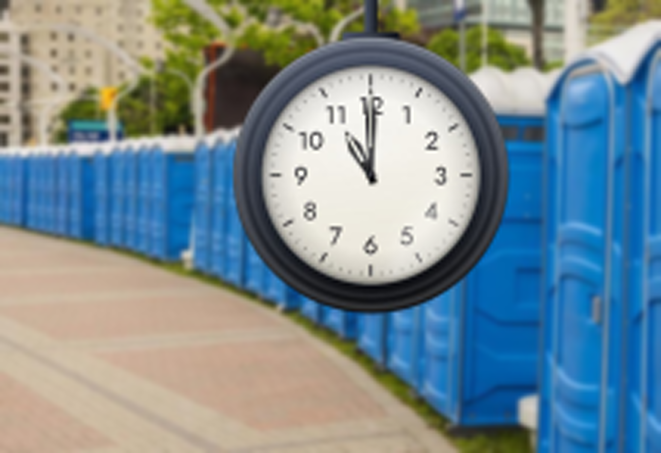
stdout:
{"hour": 11, "minute": 0}
